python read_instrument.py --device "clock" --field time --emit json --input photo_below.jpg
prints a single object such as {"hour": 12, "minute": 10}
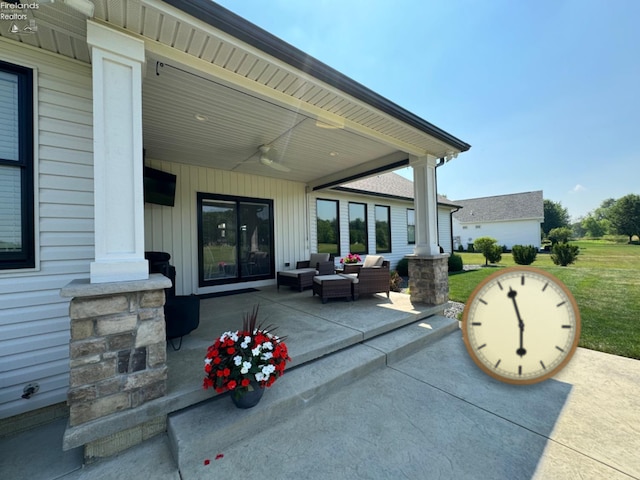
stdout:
{"hour": 5, "minute": 57}
